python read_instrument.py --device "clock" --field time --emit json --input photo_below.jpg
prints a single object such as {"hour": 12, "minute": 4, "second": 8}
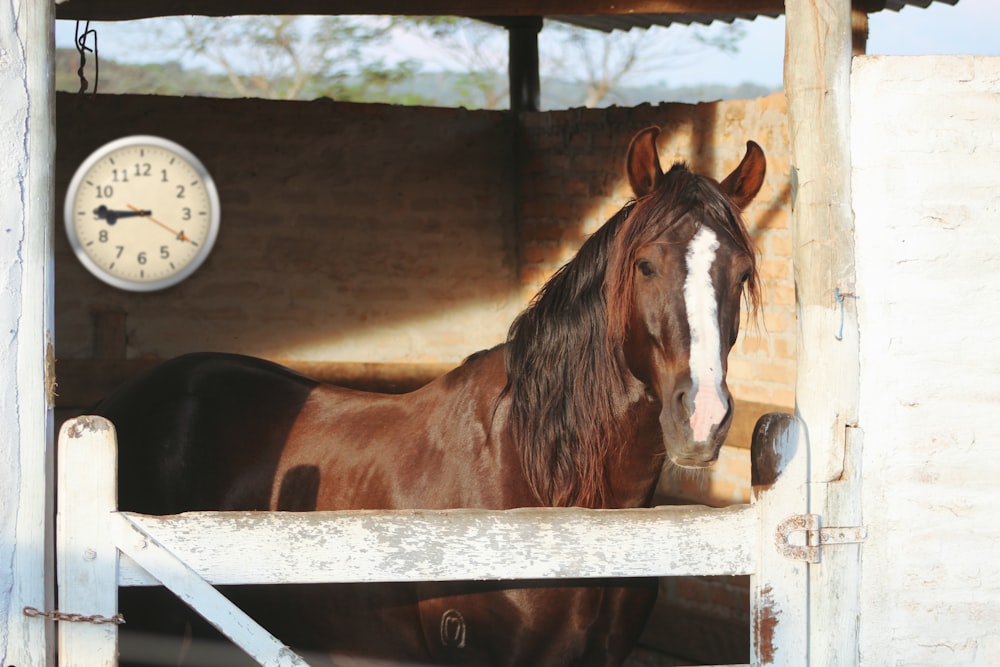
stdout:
{"hour": 8, "minute": 45, "second": 20}
